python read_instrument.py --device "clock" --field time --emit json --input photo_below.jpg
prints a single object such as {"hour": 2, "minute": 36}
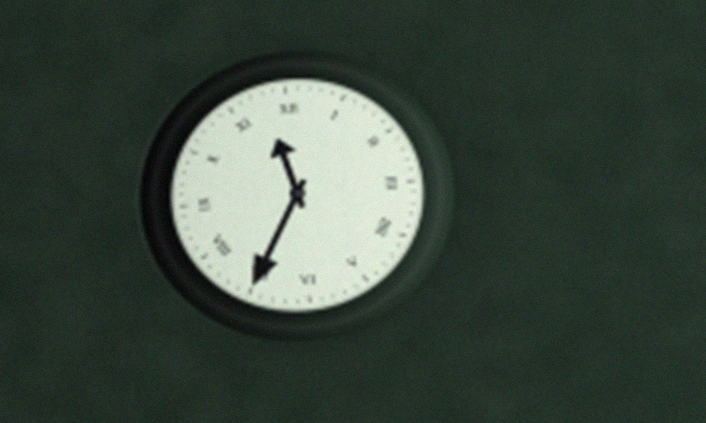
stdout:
{"hour": 11, "minute": 35}
